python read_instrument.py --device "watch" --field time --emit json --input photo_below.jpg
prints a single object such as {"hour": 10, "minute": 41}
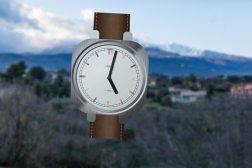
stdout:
{"hour": 5, "minute": 2}
